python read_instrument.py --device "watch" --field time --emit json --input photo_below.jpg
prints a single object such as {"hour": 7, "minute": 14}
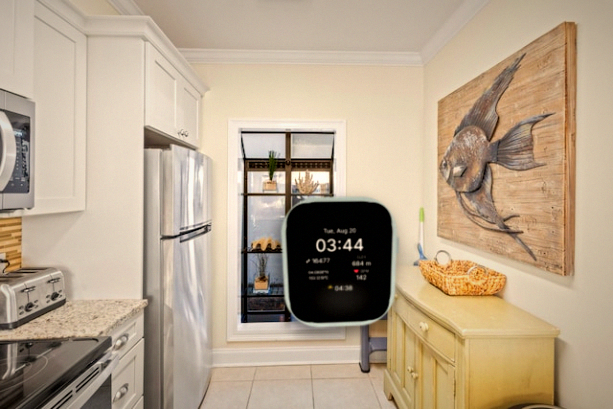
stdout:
{"hour": 3, "minute": 44}
